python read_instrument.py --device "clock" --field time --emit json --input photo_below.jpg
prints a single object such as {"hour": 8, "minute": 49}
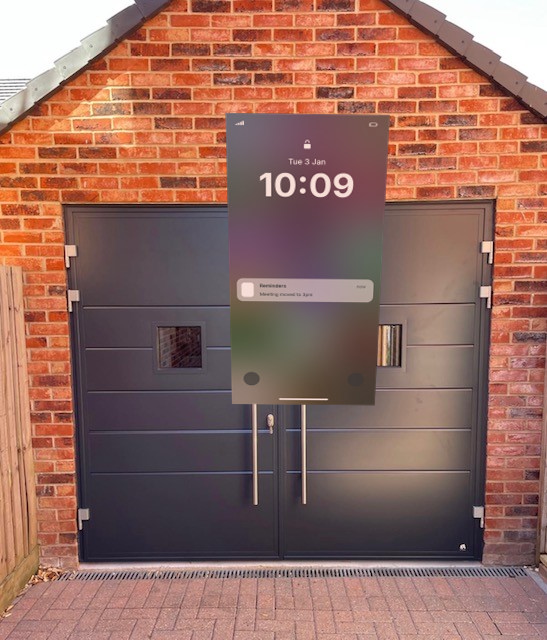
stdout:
{"hour": 10, "minute": 9}
